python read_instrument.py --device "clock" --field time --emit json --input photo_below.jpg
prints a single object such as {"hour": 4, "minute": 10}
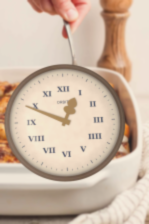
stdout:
{"hour": 12, "minute": 49}
